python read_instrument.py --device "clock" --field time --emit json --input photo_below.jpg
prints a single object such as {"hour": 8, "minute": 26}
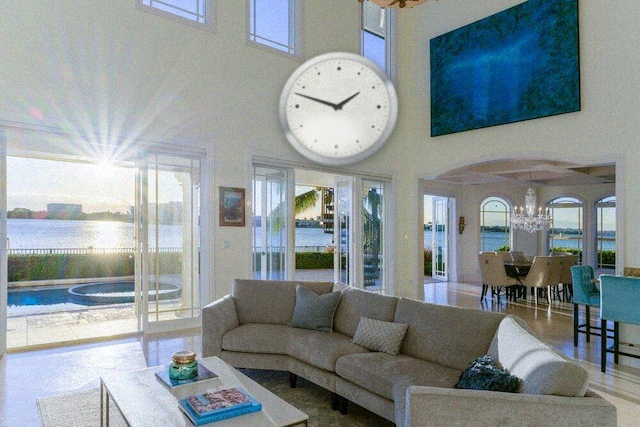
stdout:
{"hour": 1, "minute": 48}
